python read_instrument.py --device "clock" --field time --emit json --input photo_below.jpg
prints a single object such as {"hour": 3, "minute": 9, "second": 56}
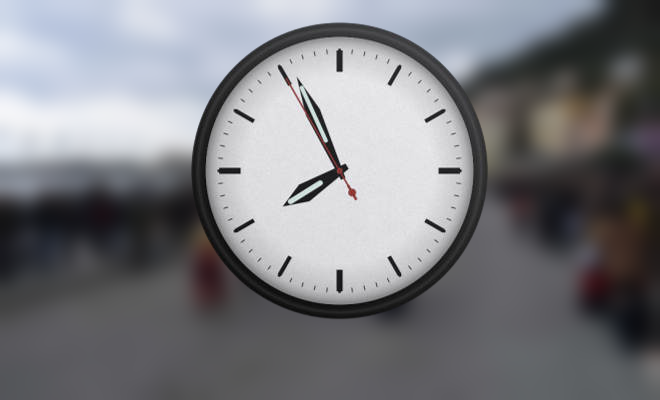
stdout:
{"hour": 7, "minute": 55, "second": 55}
